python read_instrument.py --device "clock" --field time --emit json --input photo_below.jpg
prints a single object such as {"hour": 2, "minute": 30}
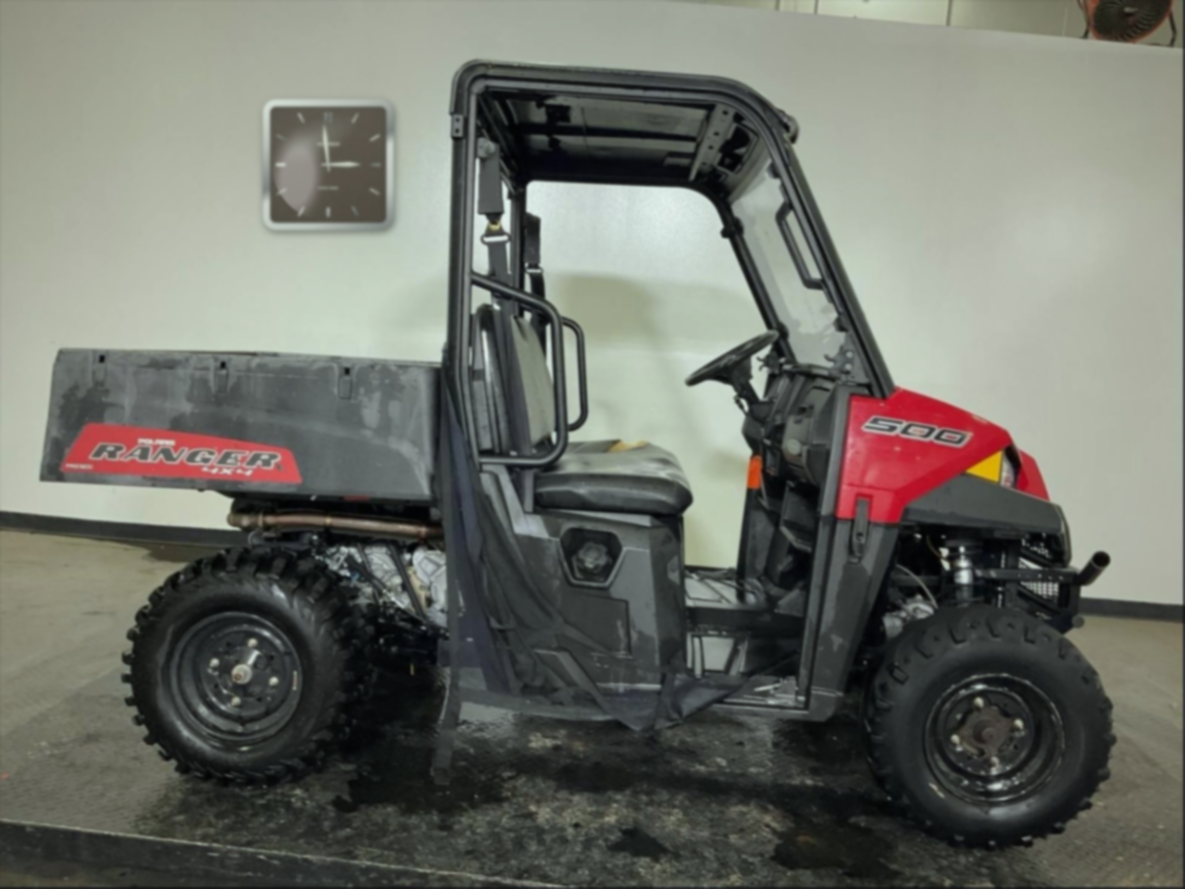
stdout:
{"hour": 2, "minute": 59}
